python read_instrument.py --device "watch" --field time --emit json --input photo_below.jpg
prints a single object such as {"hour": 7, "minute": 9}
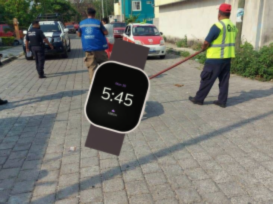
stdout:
{"hour": 5, "minute": 45}
